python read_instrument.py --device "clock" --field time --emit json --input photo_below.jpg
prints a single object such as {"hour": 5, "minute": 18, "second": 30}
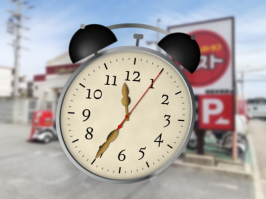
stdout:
{"hour": 11, "minute": 35, "second": 5}
